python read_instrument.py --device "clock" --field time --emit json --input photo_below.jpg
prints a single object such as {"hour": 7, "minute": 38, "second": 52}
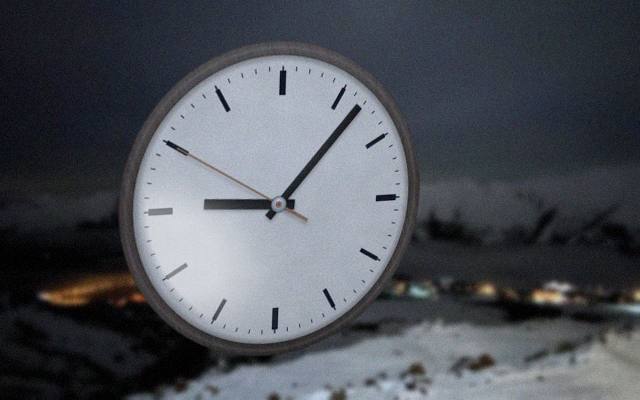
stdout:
{"hour": 9, "minute": 6, "second": 50}
